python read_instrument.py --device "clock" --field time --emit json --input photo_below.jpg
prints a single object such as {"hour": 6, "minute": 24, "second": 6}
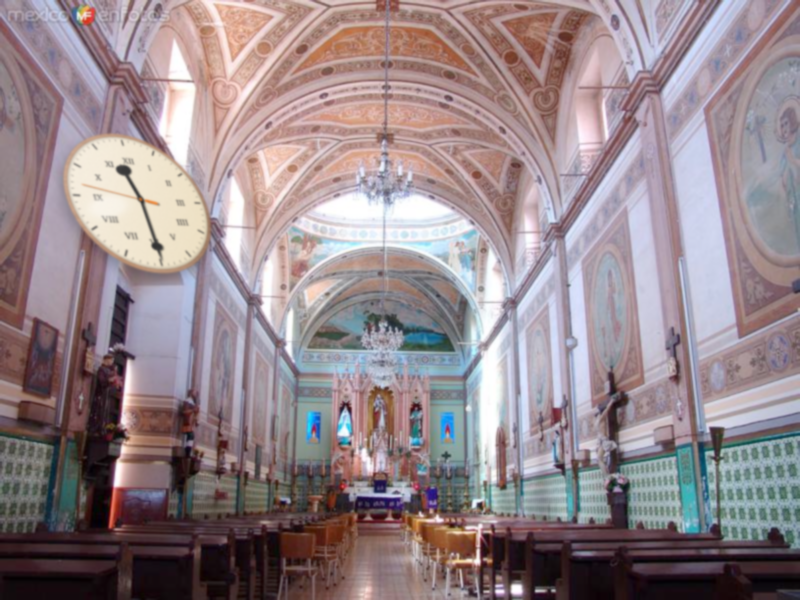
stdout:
{"hour": 11, "minute": 29, "second": 47}
